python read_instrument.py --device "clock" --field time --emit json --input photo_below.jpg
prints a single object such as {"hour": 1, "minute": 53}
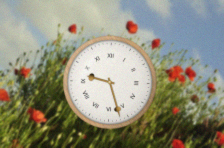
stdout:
{"hour": 9, "minute": 27}
